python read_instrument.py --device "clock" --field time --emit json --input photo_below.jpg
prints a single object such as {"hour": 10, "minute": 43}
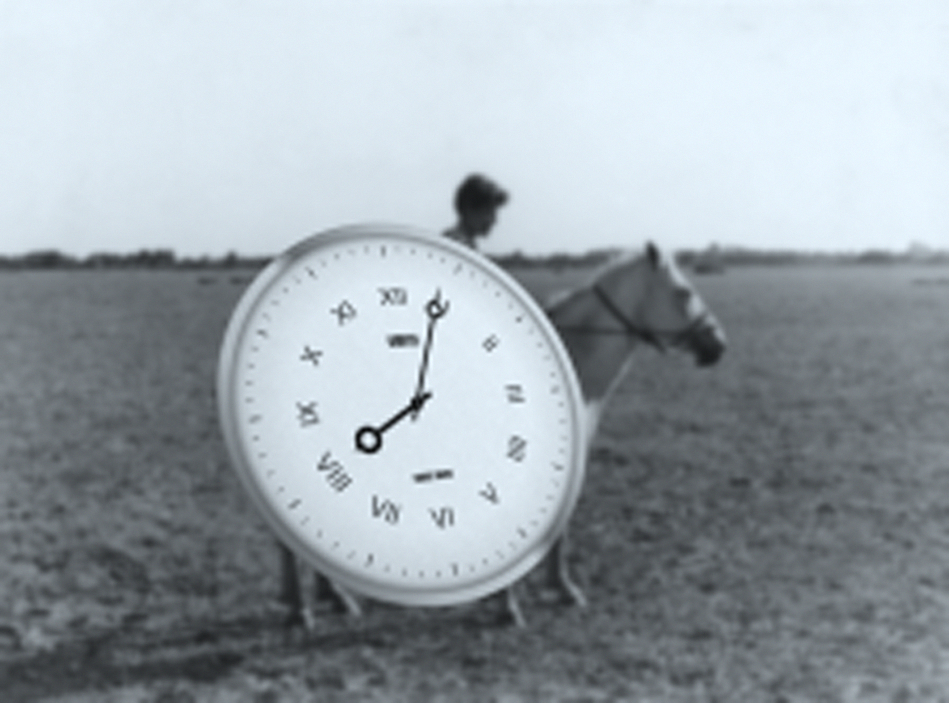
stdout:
{"hour": 8, "minute": 4}
